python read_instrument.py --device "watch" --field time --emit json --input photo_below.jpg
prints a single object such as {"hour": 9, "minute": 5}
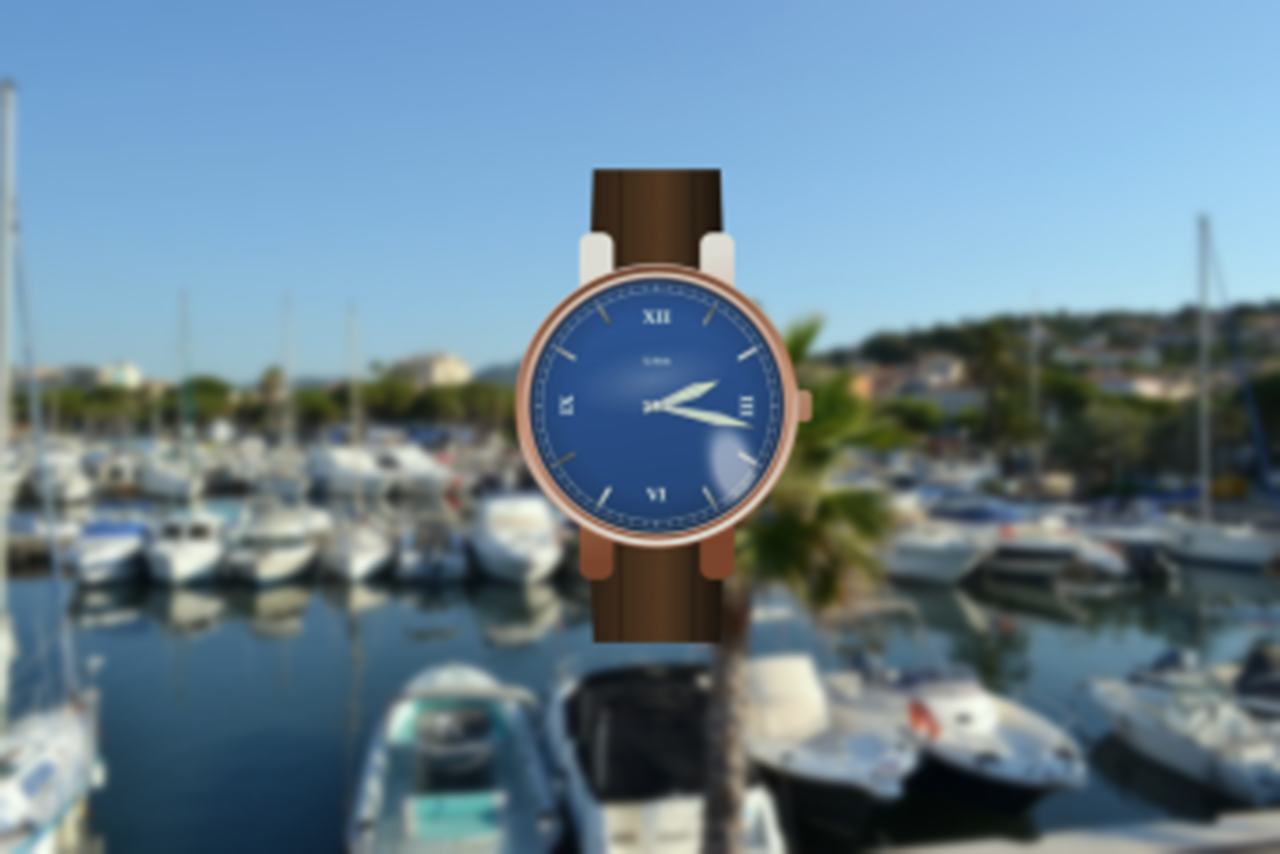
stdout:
{"hour": 2, "minute": 17}
